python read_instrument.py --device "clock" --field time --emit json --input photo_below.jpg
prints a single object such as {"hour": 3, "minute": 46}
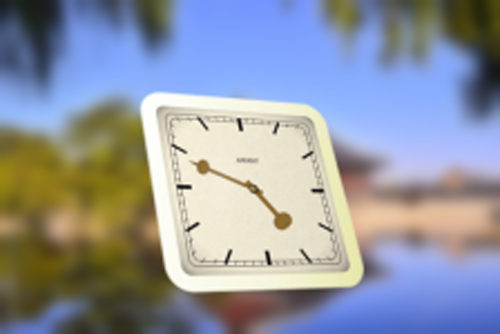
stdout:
{"hour": 4, "minute": 49}
